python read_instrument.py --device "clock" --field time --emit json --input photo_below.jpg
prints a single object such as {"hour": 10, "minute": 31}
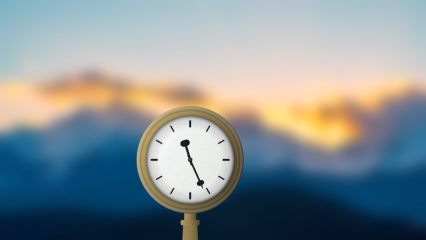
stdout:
{"hour": 11, "minute": 26}
